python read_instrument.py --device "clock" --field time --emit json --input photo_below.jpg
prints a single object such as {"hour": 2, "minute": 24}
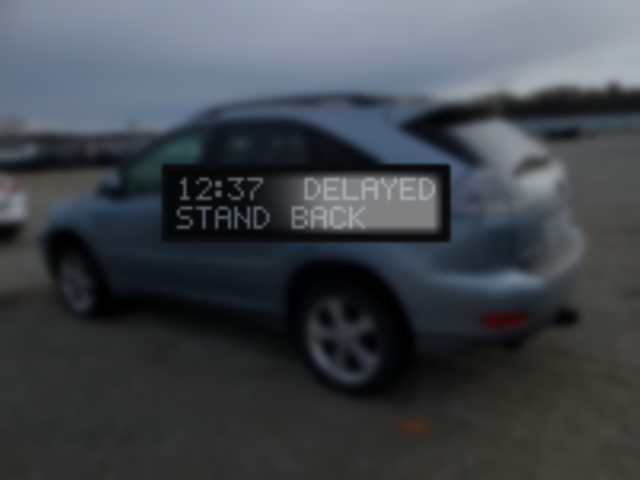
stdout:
{"hour": 12, "minute": 37}
